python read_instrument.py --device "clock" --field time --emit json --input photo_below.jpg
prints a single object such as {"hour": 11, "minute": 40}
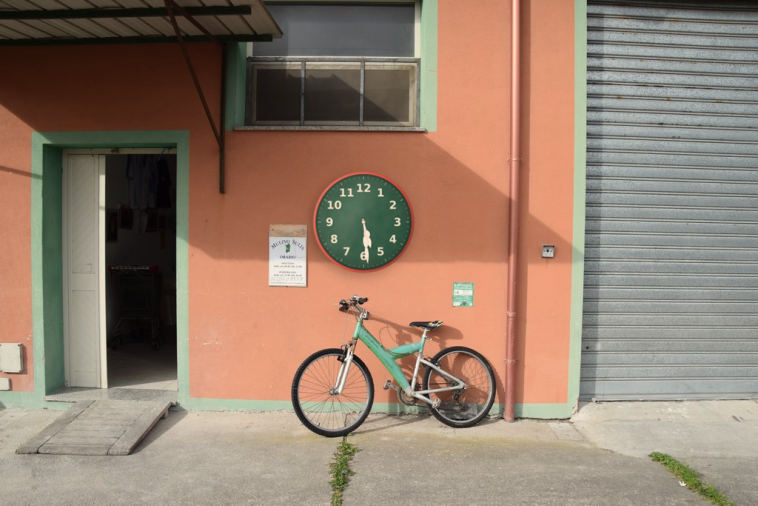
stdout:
{"hour": 5, "minute": 29}
